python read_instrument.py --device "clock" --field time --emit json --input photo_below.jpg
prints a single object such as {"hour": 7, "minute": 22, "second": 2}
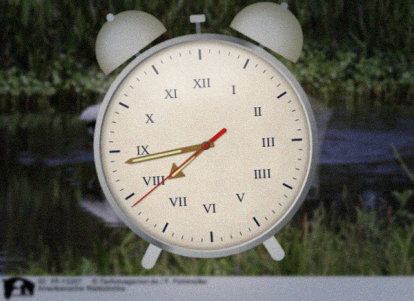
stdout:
{"hour": 7, "minute": 43, "second": 39}
